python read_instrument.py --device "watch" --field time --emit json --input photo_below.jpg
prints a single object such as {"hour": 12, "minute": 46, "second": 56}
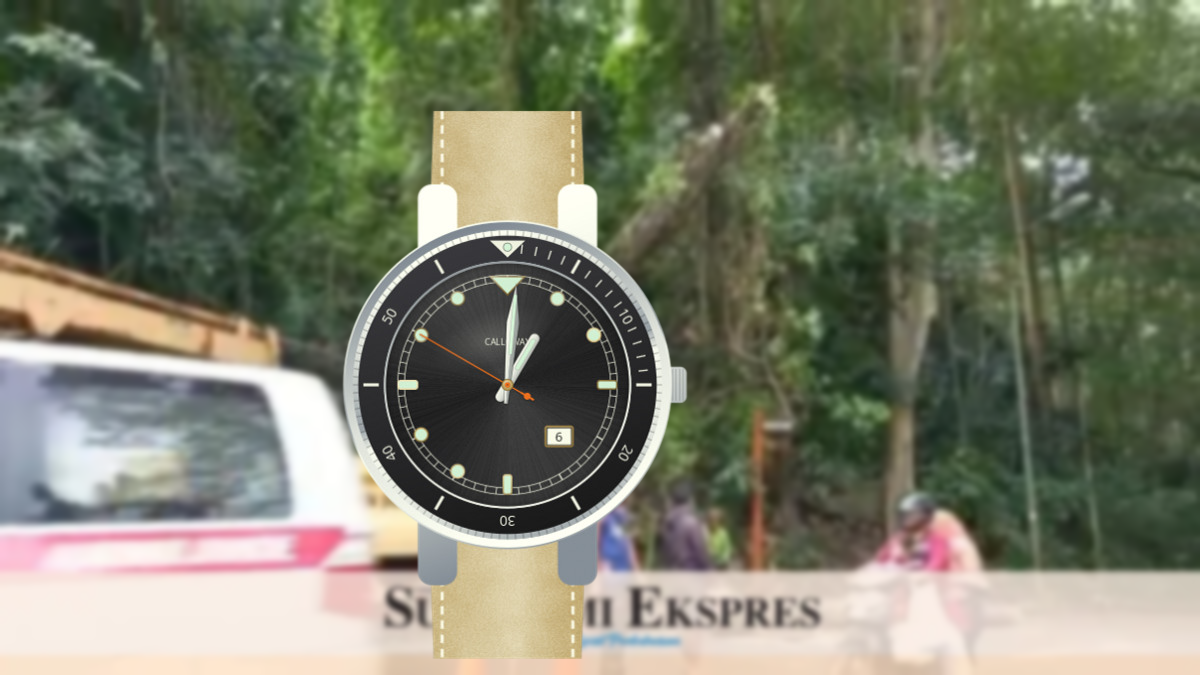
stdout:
{"hour": 1, "minute": 0, "second": 50}
